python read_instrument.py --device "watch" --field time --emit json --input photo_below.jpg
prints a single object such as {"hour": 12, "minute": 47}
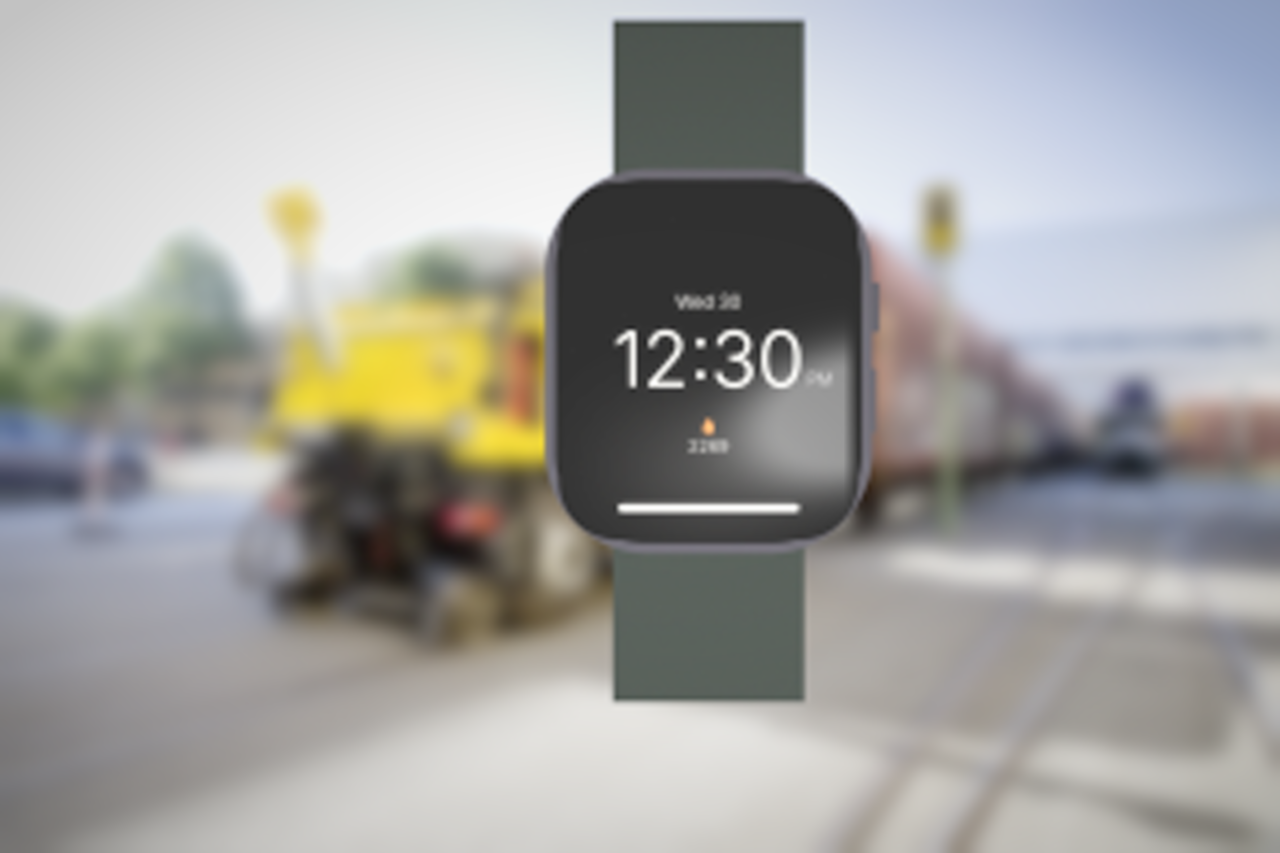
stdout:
{"hour": 12, "minute": 30}
